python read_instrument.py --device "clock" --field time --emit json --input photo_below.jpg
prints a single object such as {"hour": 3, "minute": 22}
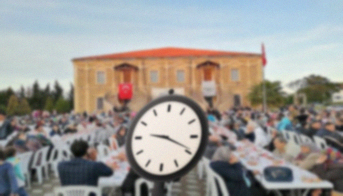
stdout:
{"hour": 9, "minute": 19}
